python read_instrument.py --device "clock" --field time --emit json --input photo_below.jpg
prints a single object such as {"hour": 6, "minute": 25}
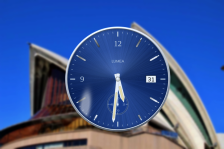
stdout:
{"hour": 5, "minute": 31}
